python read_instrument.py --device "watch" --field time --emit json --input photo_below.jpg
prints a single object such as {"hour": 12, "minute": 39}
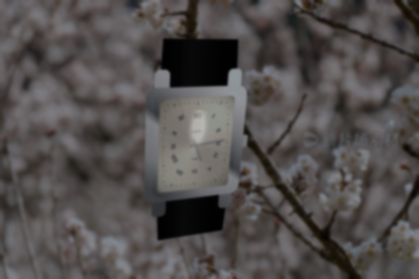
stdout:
{"hour": 5, "minute": 14}
